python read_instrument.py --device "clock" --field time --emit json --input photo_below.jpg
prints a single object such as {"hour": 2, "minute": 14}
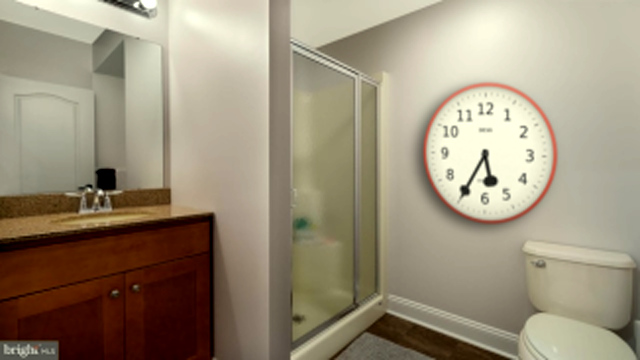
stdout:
{"hour": 5, "minute": 35}
